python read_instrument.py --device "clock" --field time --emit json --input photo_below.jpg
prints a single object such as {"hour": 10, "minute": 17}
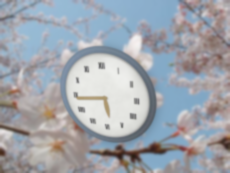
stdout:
{"hour": 5, "minute": 44}
